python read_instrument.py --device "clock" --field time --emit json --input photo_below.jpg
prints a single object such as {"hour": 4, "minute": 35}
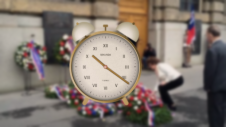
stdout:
{"hour": 10, "minute": 21}
